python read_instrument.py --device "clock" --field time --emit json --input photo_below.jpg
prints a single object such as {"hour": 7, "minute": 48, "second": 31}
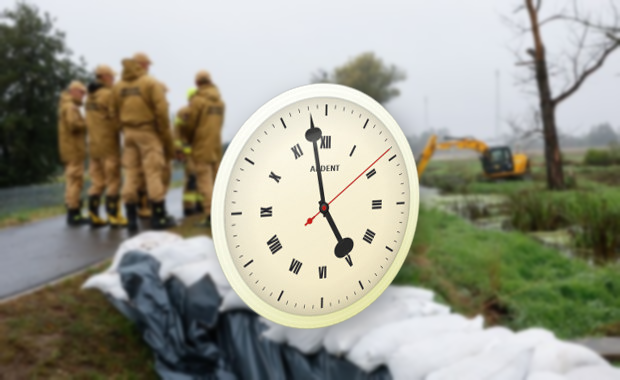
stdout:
{"hour": 4, "minute": 58, "second": 9}
